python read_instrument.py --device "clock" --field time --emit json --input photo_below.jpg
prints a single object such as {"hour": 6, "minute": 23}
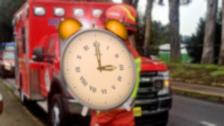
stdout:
{"hour": 3, "minute": 0}
